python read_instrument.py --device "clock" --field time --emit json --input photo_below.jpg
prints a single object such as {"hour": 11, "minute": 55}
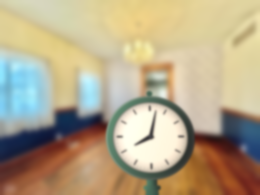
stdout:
{"hour": 8, "minute": 2}
